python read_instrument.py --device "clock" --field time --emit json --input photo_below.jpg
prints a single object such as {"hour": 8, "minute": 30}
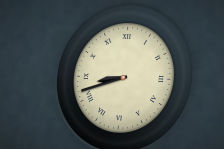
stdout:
{"hour": 8, "minute": 42}
